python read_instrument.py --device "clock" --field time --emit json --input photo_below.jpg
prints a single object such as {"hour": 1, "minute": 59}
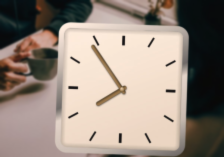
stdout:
{"hour": 7, "minute": 54}
